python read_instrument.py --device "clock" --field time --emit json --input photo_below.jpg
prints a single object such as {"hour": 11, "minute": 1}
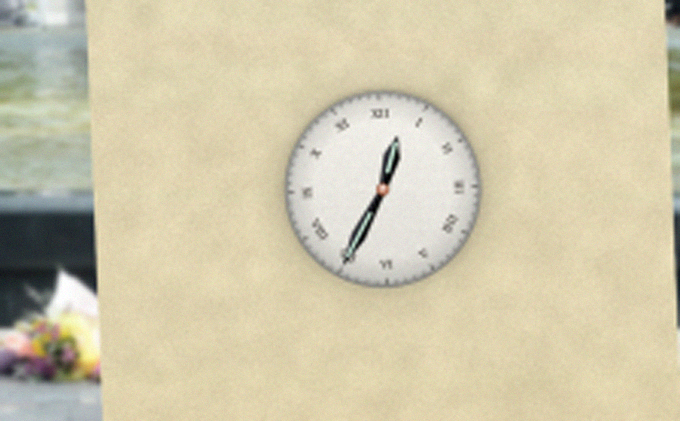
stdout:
{"hour": 12, "minute": 35}
